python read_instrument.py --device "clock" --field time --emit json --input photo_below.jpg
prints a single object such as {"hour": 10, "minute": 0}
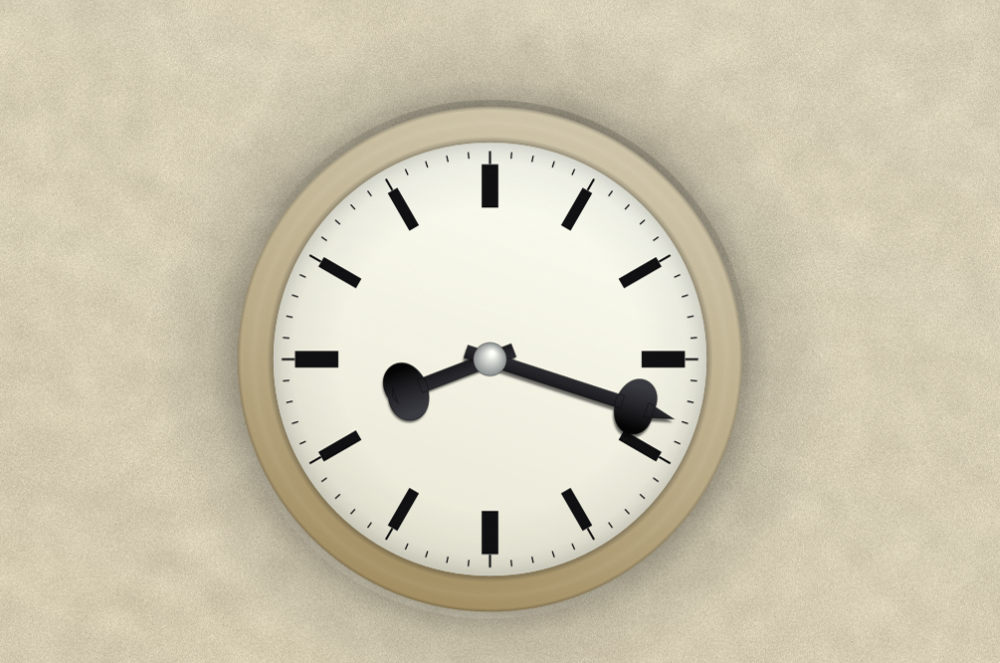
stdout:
{"hour": 8, "minute": 18}
